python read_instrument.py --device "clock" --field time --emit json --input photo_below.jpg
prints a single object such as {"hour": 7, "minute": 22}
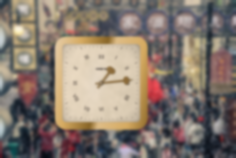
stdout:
{"hour": 1, "minute": 14}
